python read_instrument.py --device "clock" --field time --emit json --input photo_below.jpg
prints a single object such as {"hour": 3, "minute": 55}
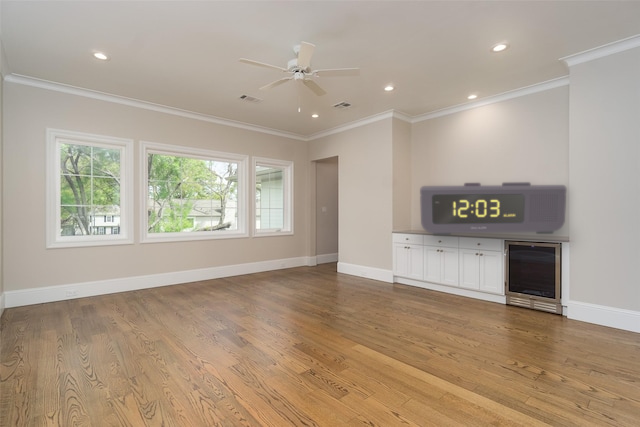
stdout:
{"hour": 12, "minute": 3}
